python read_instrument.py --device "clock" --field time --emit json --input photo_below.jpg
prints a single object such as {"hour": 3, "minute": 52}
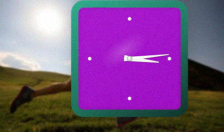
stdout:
{"hour": 3, "minute": 14}
